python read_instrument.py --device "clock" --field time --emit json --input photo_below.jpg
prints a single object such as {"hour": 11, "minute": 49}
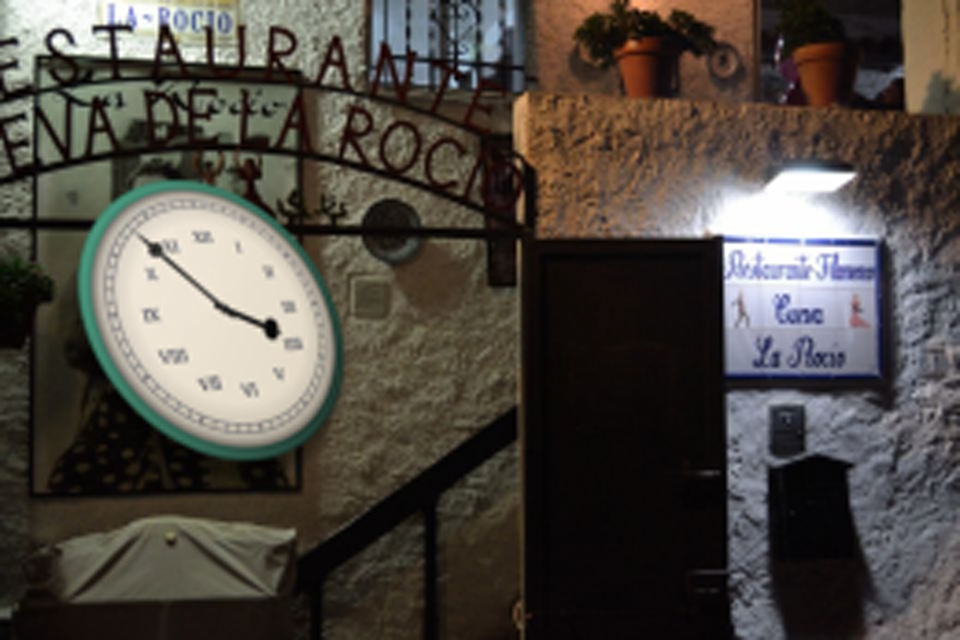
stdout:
{"hour": 3, "minute": 53}
